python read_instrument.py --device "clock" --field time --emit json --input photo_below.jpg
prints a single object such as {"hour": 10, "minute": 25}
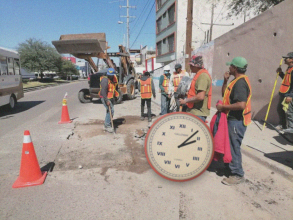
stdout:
{"hour": 2, "minute": 7}
